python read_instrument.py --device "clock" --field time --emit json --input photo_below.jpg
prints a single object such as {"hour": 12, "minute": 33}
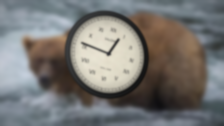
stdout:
{"hour": 12, "minute": 46}
